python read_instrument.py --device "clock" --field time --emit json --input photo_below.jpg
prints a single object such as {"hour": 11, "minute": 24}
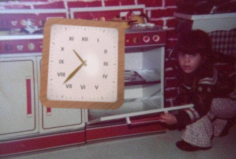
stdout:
{"hour": 10, "minute": 37}
